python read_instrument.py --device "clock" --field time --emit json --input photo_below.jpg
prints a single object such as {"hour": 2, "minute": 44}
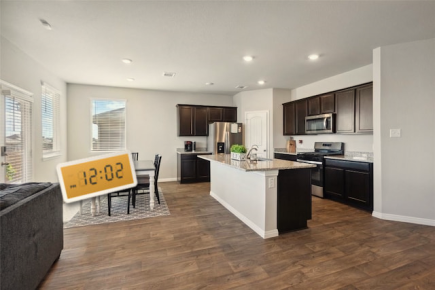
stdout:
{"hour": 12, "minute": 2}
